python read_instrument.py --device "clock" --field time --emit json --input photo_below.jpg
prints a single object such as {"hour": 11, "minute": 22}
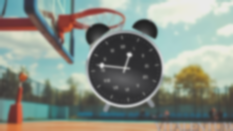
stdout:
{"hour": 12, "minute": 47}
